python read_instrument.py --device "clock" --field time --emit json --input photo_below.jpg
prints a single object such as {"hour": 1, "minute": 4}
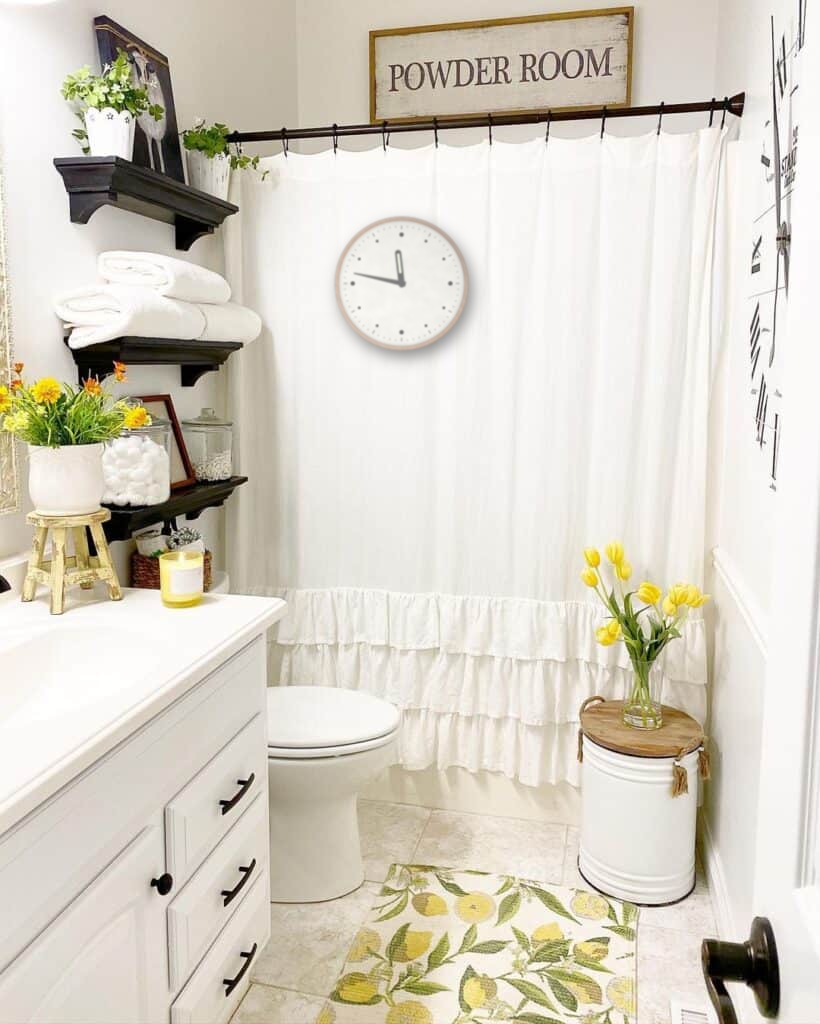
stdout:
{"hour": 11, "minute": 47}
